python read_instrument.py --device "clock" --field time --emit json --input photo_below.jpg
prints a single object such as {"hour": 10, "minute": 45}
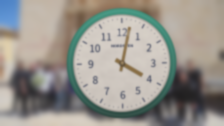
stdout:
{"hour": 4, "minute": 2}
